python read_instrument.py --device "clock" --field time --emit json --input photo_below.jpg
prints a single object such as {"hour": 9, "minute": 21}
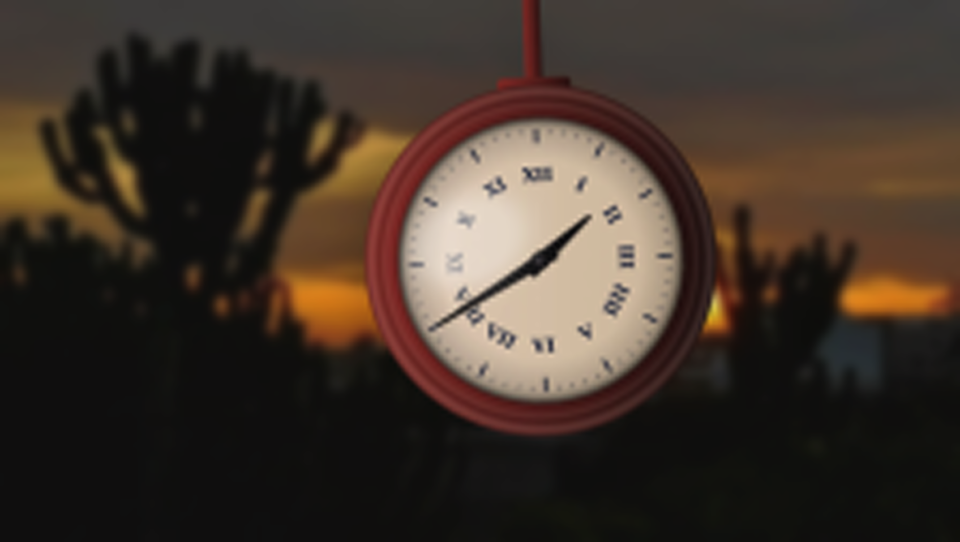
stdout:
{"hour": 1, "minute": 40}
